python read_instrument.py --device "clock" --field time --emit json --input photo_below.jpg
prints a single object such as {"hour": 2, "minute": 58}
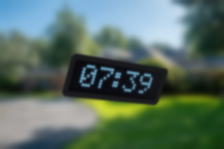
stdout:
{"hour": 7, "minute": 39}
